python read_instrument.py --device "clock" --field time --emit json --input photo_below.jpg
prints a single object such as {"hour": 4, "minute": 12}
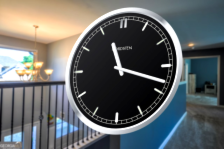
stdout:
{"hour": 11, "minute": 18}
